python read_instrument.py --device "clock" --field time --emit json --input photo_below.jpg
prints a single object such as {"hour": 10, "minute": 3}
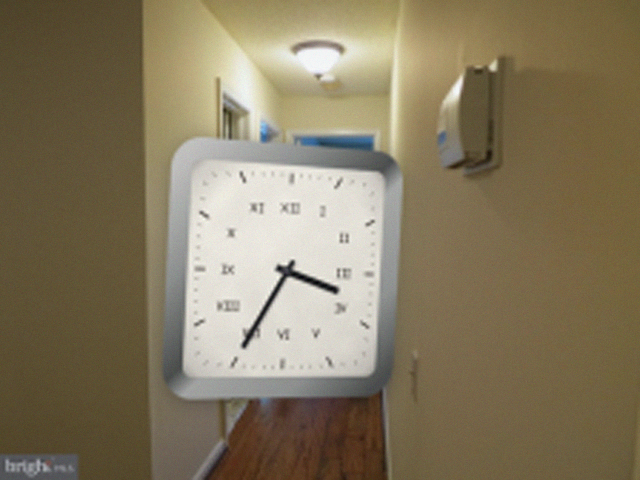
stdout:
{"hour": 3, "minute": 35}
